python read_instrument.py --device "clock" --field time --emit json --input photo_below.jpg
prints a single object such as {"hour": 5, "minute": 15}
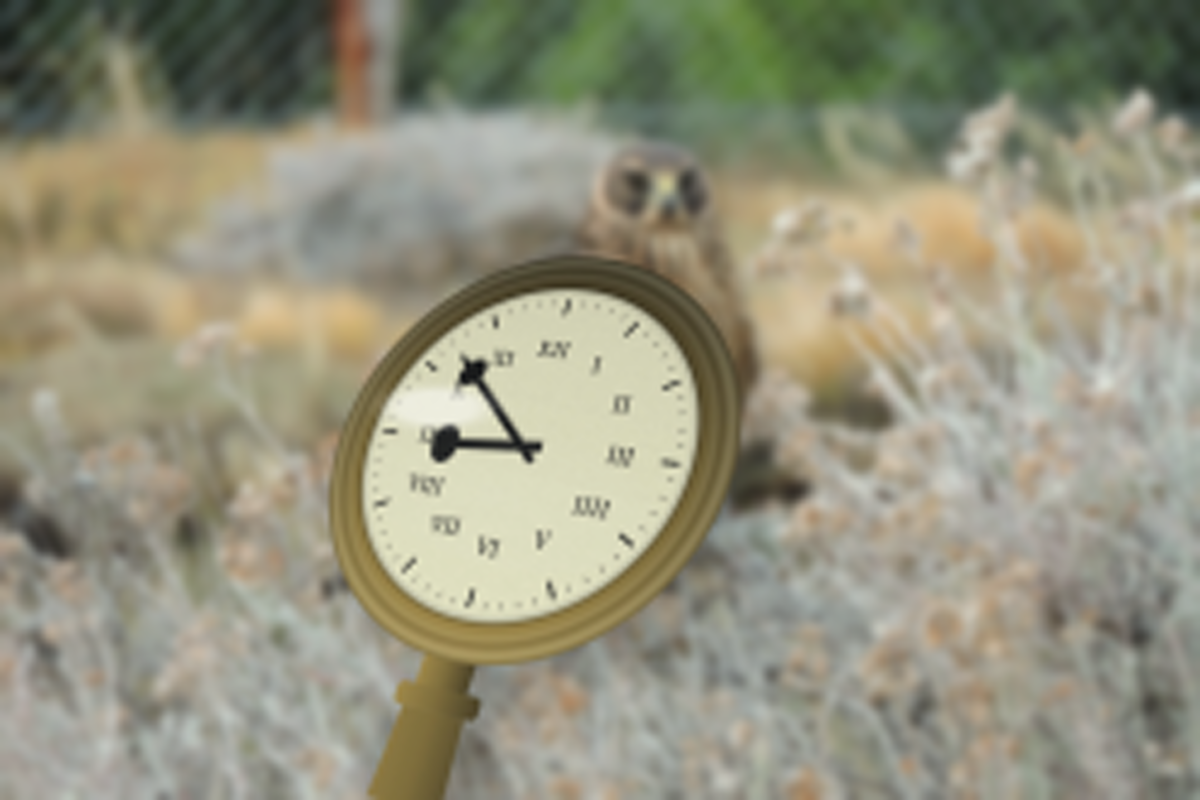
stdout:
{"hour": 8, "minute": 52}
